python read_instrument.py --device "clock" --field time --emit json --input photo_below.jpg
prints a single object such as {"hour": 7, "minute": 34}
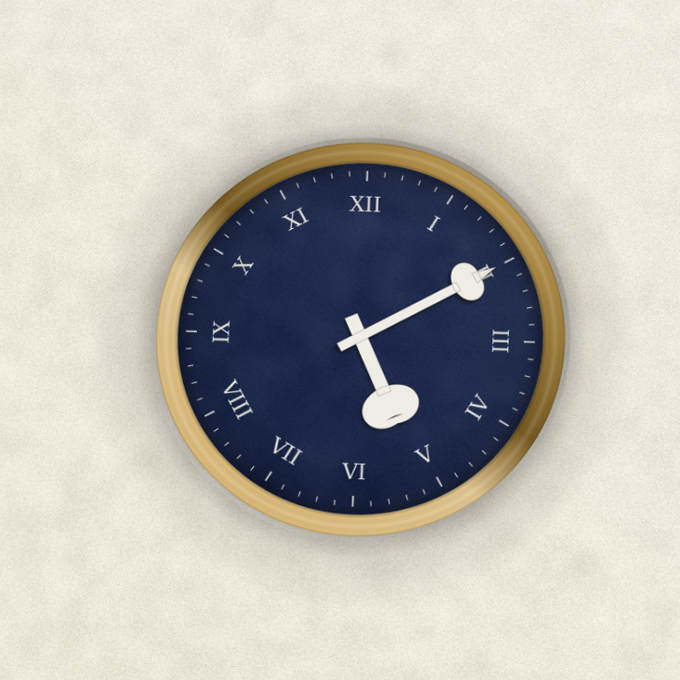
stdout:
{"hour": 5, "minute": 10}
